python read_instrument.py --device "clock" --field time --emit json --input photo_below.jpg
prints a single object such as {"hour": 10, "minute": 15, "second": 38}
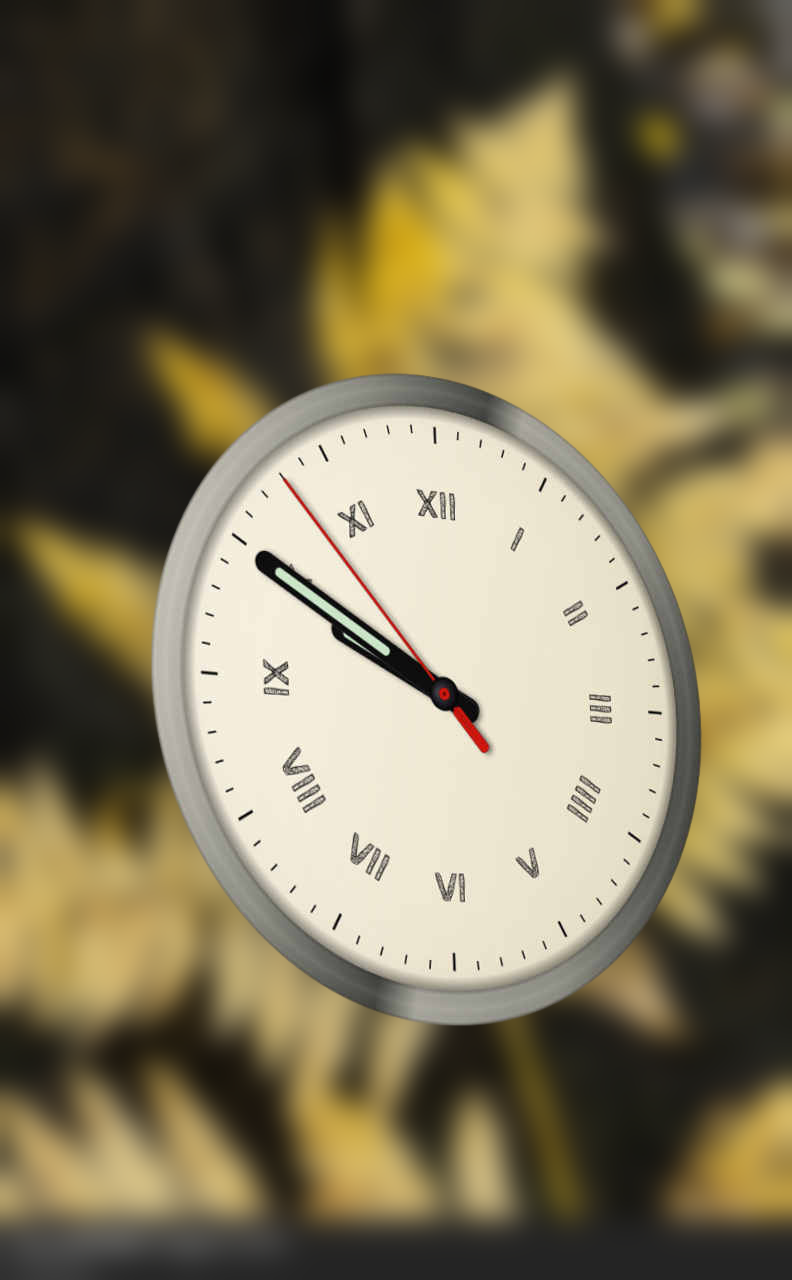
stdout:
{"hour": 9, "minute": 49, "second": 53}
